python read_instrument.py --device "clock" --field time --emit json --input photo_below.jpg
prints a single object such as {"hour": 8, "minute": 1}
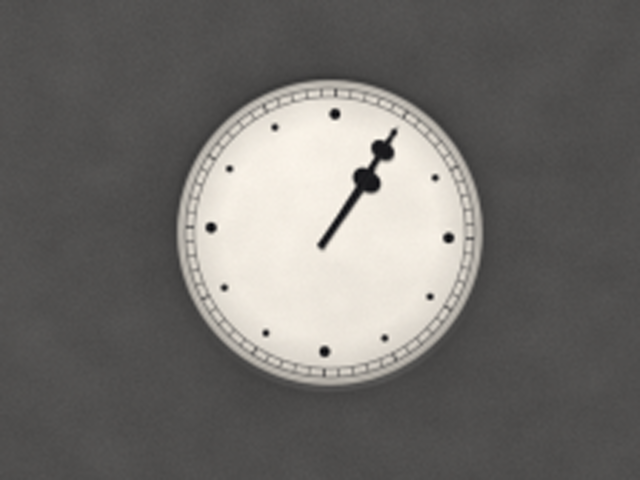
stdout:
{"hour": 1, "minute": 5}
